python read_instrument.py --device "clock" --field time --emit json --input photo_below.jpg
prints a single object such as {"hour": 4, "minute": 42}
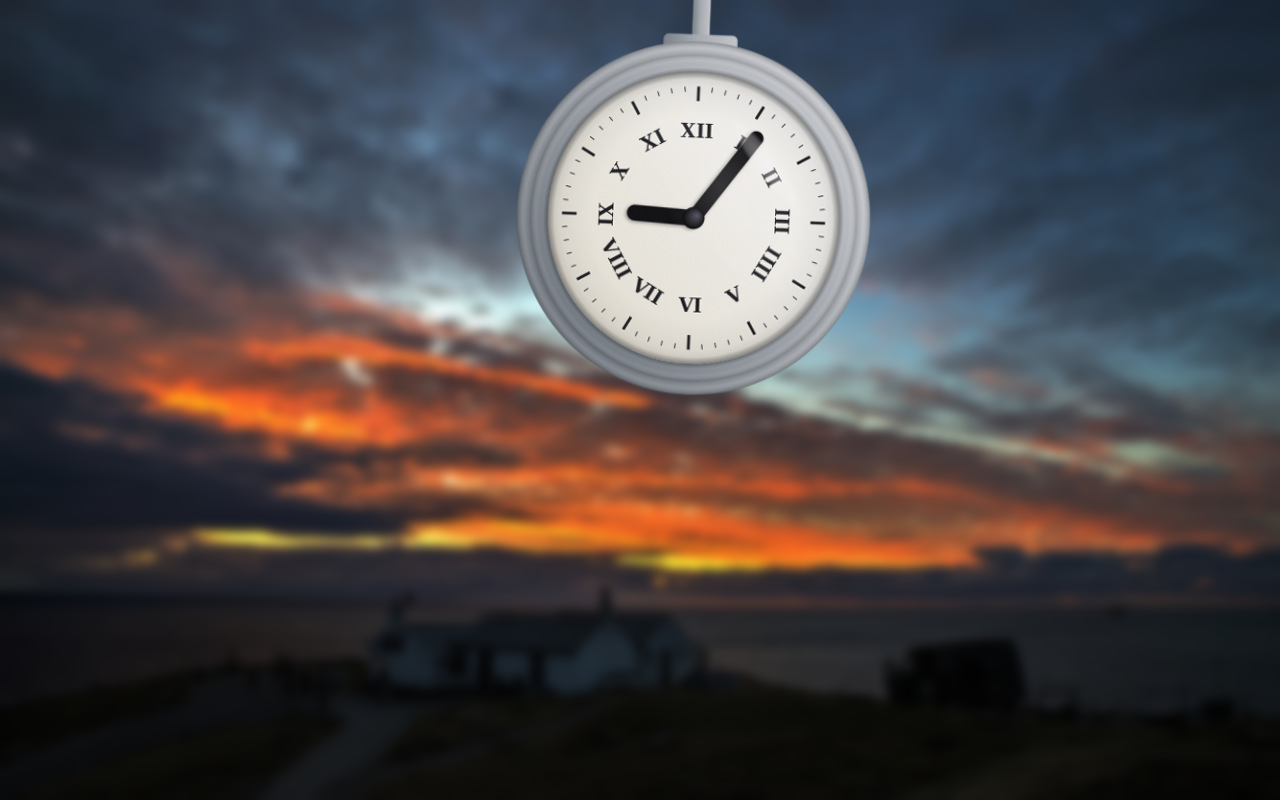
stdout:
{"hour": 9, "minute": 6}
